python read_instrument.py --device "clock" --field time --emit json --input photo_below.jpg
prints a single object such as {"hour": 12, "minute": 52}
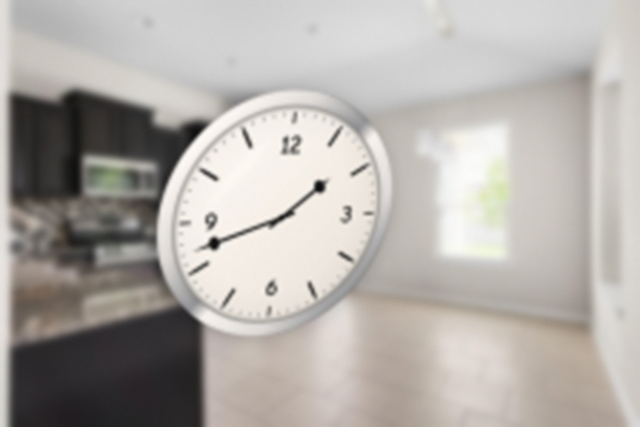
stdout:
{"hour": 1, "minute": 42}
